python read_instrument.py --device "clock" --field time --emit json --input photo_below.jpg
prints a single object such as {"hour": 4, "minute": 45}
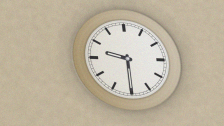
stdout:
{"hour": 9, "minute": 30}
